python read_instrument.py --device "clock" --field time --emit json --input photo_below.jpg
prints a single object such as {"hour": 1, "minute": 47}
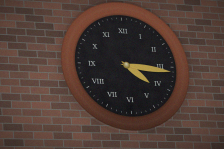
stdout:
{"hour": 4, "minute": 16}
